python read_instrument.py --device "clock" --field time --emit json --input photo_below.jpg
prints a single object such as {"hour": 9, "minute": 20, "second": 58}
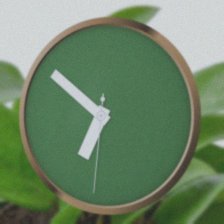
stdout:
{"hour": 6, "minute": 51, "second": 31}
